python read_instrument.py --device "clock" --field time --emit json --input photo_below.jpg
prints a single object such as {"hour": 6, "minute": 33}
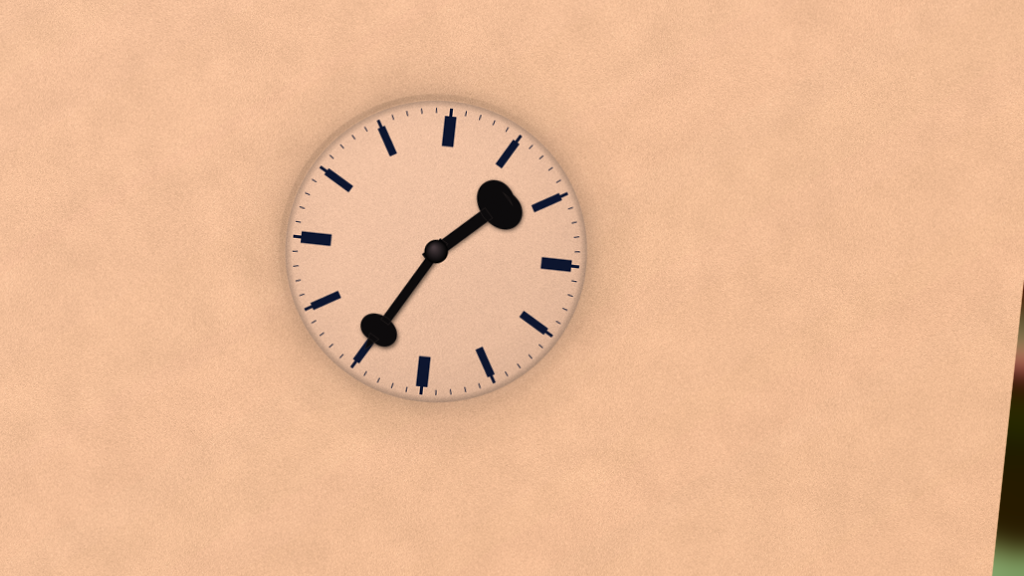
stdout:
{"hour": 1, "minute": 35}
